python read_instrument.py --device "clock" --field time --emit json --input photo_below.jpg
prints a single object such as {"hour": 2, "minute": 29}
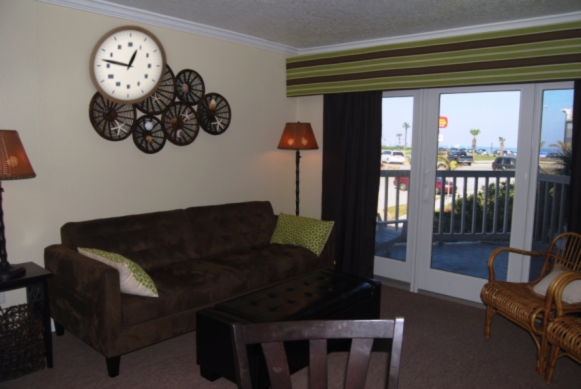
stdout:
{"hour": 12, "minute": 47}
